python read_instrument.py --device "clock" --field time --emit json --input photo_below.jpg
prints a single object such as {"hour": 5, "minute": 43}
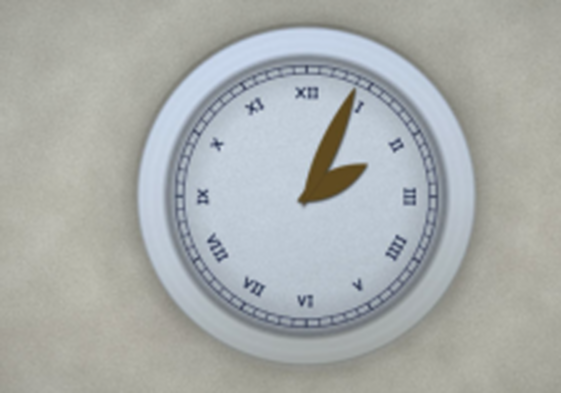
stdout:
{"hour": 2, "minute": 4}
